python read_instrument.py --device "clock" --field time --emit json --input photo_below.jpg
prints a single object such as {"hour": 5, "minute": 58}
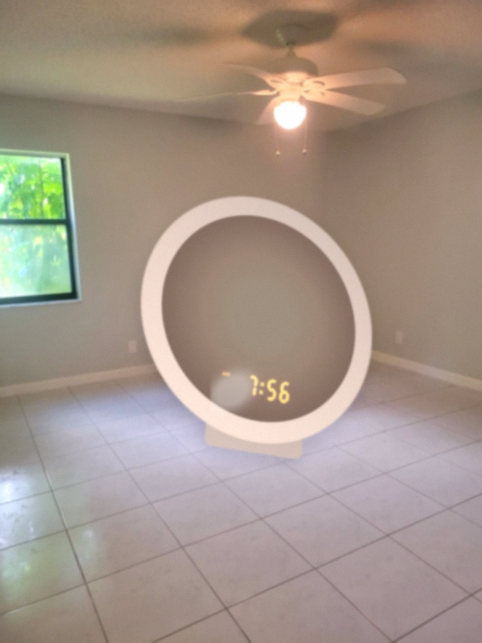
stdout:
{"hour": 7, "minute": 56}
